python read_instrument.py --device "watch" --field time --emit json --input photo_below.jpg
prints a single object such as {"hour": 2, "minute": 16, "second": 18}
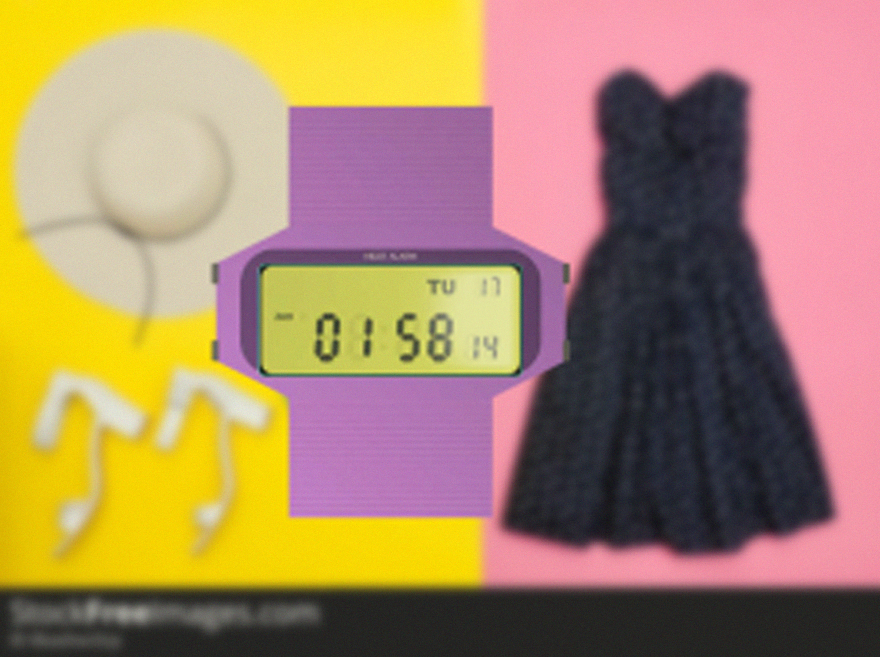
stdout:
{"hour": 1, "minute": 58, "second": 14}
